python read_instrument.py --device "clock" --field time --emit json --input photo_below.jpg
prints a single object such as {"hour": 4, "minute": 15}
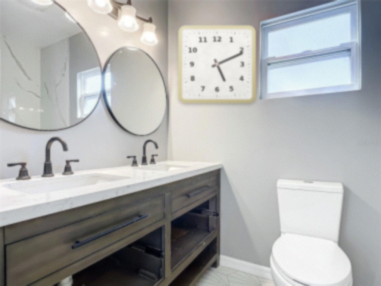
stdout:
{"hour": 5, "minute": 11}
